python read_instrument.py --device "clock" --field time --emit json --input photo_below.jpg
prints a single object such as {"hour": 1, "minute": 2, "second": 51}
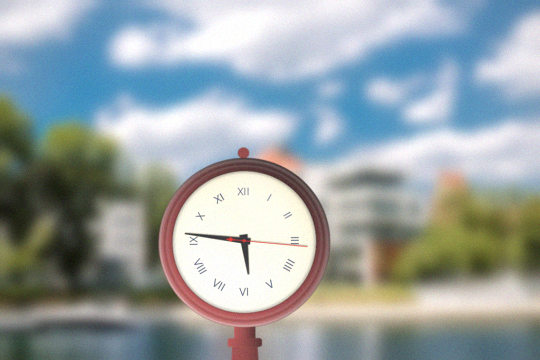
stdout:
{"hour": 5, "minute": 46, "second": 16}
